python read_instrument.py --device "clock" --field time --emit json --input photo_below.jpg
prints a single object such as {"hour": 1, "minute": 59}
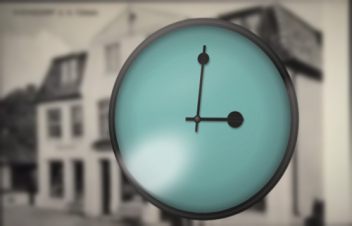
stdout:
{"hour": 3, "minute": 1}
